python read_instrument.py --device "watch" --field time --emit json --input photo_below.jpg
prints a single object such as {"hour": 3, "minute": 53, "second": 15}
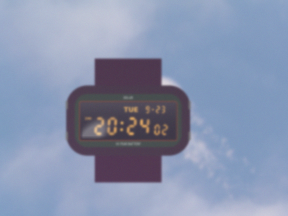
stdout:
{"hour": 20, "minute": 24, "second": 2}
